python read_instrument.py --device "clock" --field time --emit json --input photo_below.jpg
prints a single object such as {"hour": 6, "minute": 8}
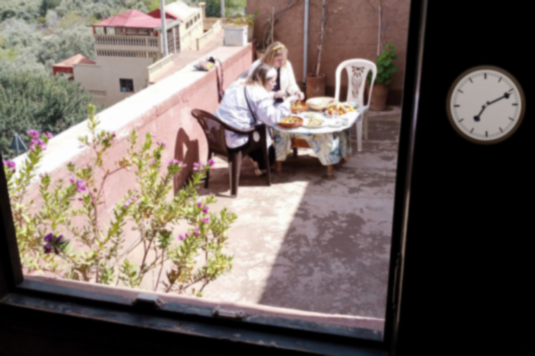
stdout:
{"hour": 7, "minute": 11}
